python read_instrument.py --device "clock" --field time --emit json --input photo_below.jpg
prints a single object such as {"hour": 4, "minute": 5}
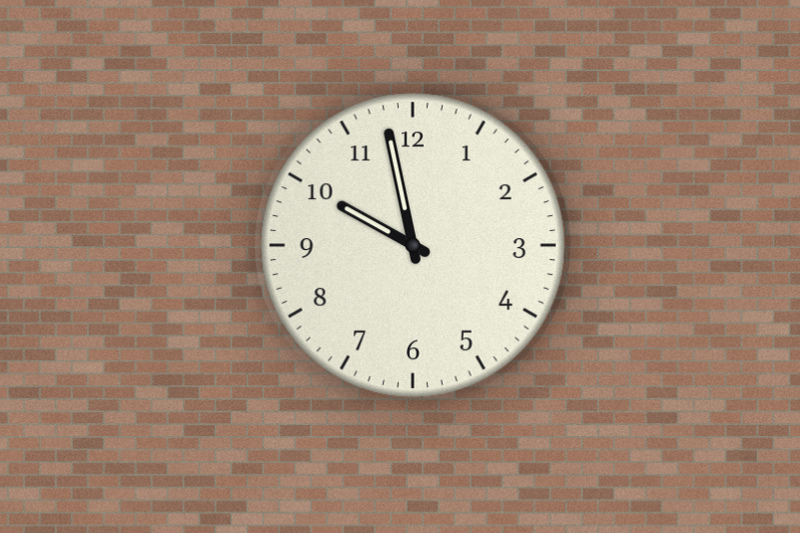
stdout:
{"hour": 9, "minute": 58}
